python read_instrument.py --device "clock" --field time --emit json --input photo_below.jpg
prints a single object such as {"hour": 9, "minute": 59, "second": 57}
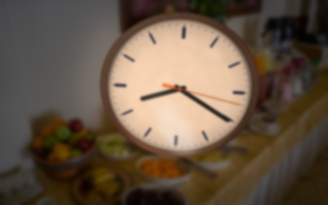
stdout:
{"hour": 8, "minute": 20, "second": 17}
